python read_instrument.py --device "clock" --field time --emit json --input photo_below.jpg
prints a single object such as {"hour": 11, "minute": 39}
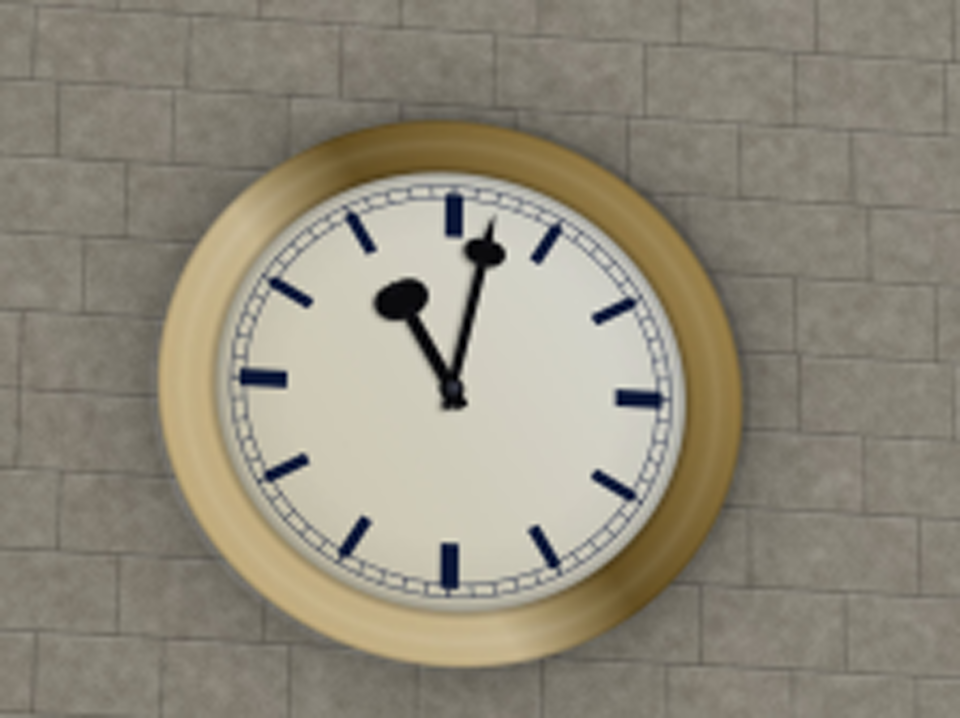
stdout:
{"hour": 11, "minute": 2}
